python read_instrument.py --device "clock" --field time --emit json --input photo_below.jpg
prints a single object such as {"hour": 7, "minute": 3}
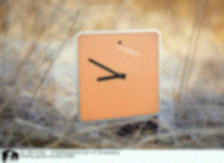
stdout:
{"hour": 8, "minute": 50}
